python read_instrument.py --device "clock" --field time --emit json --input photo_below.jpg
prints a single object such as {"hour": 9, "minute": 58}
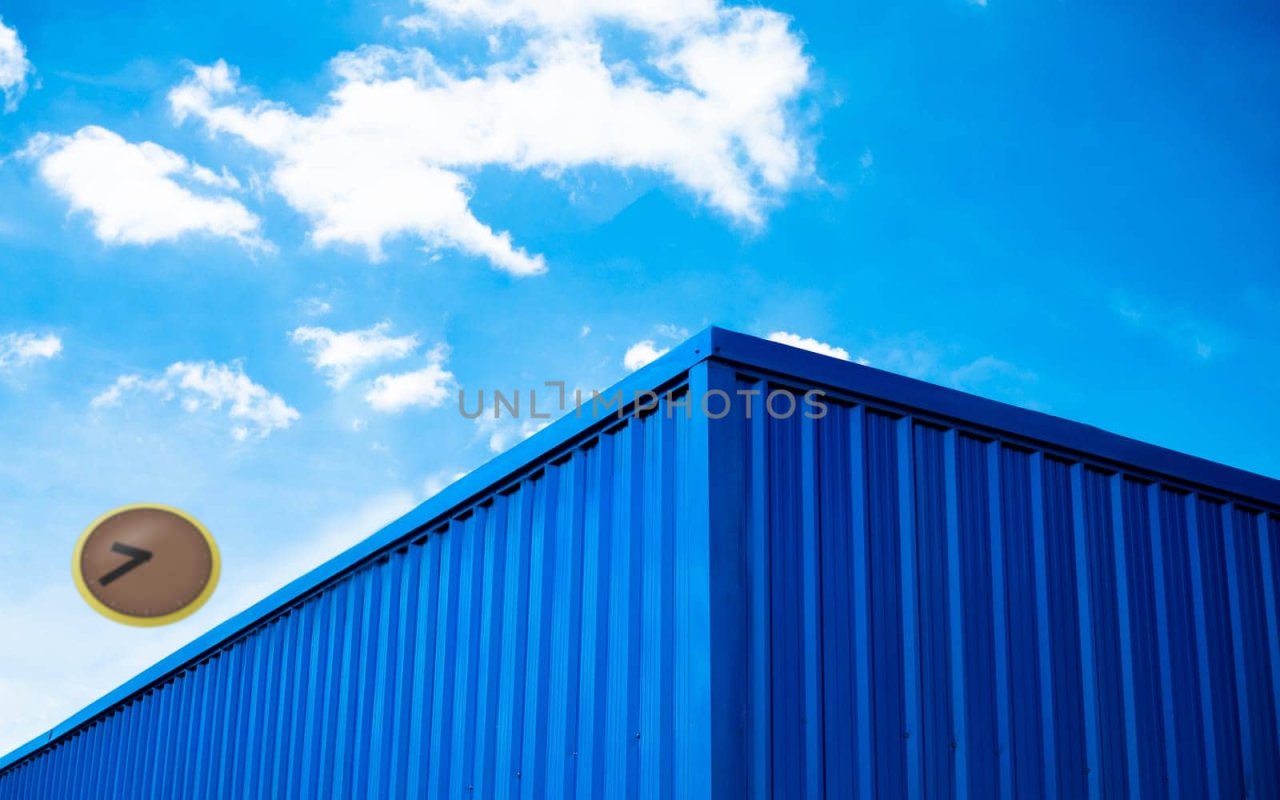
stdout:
{"hour": 9, "minute": 39}
